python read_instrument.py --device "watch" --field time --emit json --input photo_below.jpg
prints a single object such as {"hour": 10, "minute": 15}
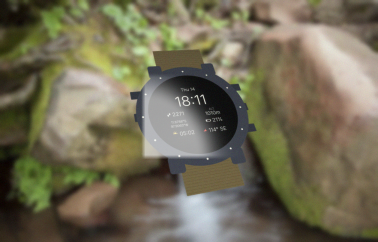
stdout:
{"hour": 18, "minute": 11}
